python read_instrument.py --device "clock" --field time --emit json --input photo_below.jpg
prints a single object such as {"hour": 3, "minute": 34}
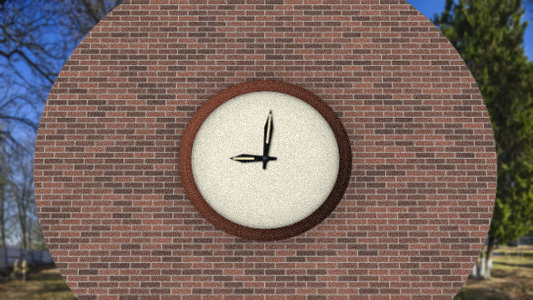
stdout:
{"hour": 9, "minute": 1}
